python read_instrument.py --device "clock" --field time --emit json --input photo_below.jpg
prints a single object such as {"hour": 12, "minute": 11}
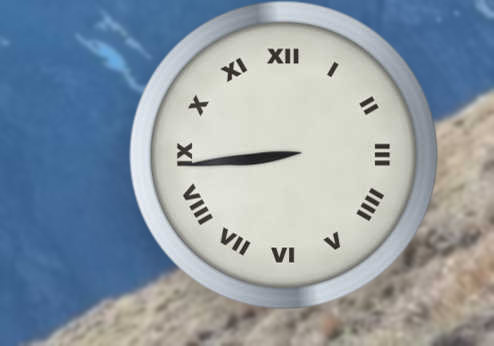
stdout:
{"hour": 8, "minute": 44}
